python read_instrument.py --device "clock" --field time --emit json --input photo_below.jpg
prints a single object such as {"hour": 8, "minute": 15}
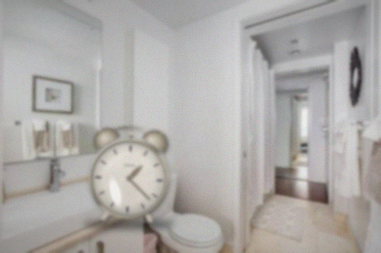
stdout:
{"hour": 1, "minute": 22}
